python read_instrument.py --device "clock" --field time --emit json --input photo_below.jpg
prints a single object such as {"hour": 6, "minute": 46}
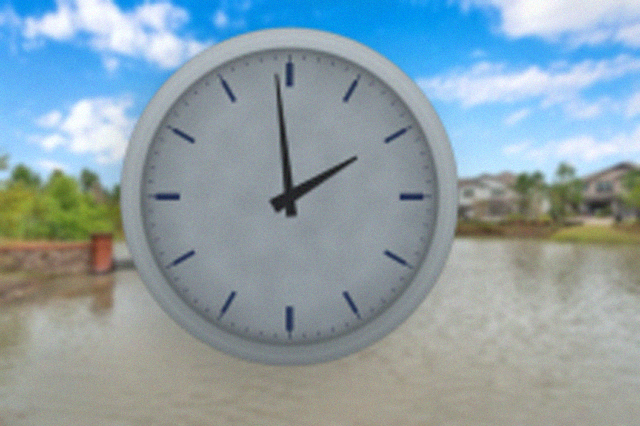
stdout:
{"hour": 1, "minute": 59}
